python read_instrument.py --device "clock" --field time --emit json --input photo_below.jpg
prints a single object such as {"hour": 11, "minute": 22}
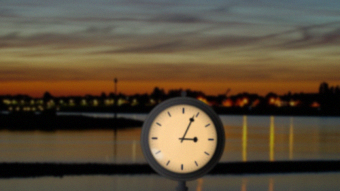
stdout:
{"hour": 3, "minute": 4}
